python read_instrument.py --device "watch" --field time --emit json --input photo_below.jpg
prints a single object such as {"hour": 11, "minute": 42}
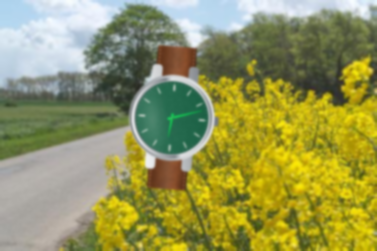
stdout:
{"hour": 6, "minute": 12}
